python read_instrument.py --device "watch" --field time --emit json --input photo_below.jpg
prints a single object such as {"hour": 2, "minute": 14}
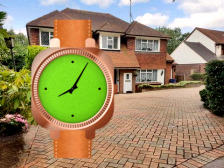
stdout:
{"hour": 8, "minute": 5}
